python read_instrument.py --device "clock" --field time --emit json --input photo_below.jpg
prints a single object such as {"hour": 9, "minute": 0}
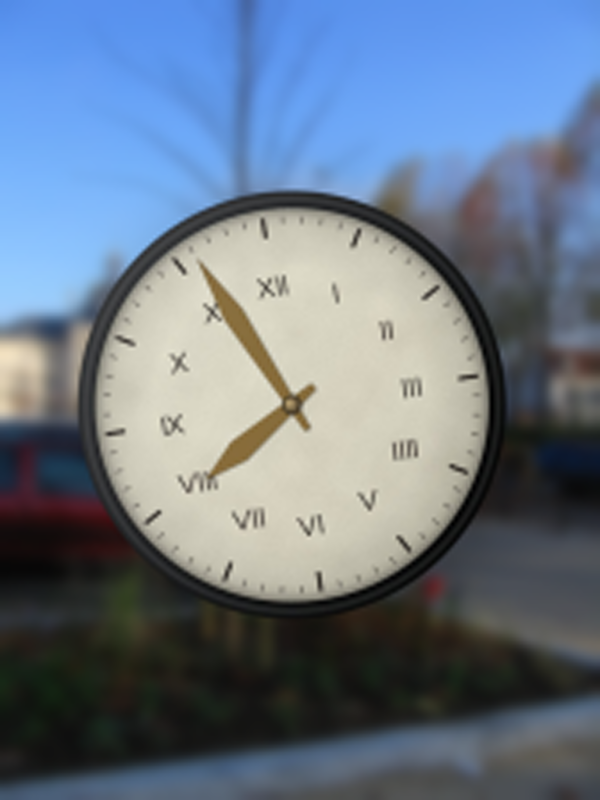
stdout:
{"hour": 7, "minute": 56}
